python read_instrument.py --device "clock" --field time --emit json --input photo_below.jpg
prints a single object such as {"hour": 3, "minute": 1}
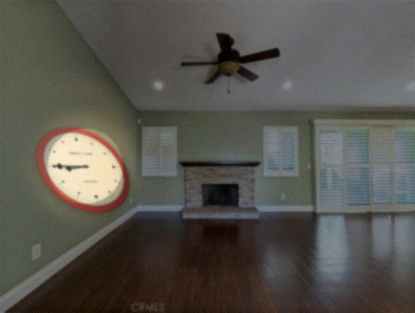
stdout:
{"hour": 8, "minute": 45}
